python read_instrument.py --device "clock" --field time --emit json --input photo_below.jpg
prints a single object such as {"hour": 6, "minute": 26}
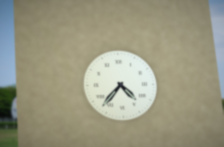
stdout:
{"hour": 4, "minute": 37}
